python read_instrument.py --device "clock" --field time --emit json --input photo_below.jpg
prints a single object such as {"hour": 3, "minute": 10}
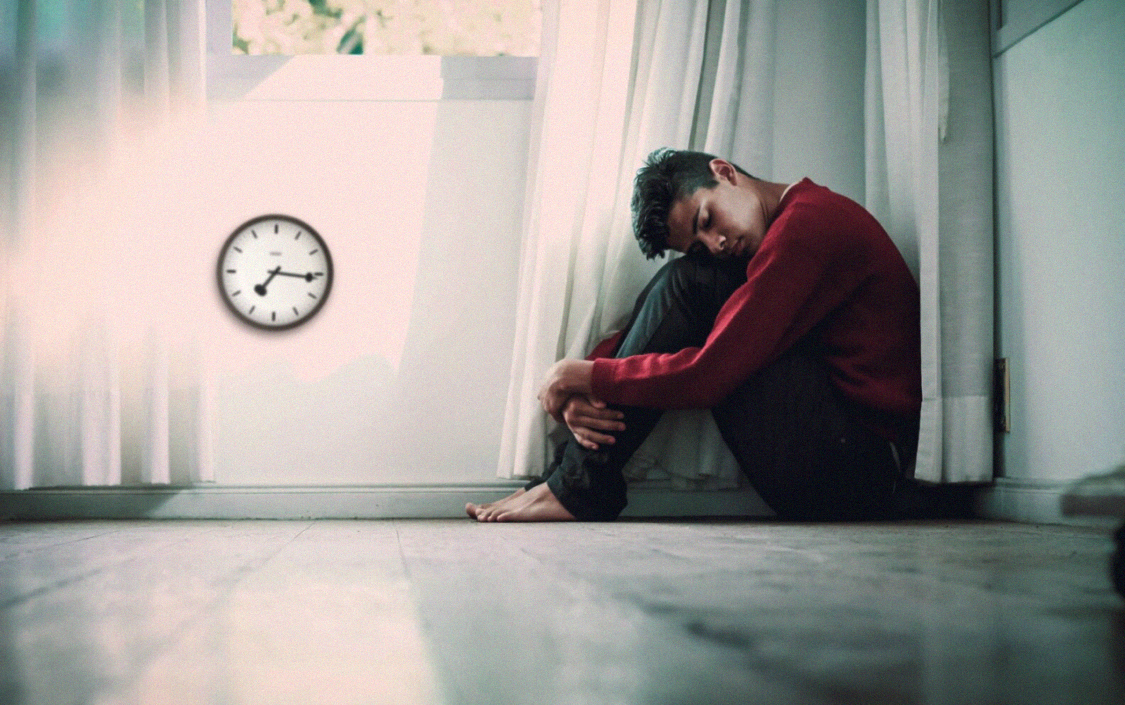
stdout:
{"hour": 7, "minute": 16}
